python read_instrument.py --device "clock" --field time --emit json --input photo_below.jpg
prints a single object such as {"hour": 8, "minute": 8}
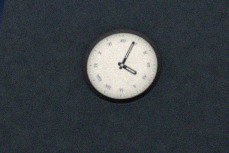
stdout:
{"hour": 4, "minute": 4}
